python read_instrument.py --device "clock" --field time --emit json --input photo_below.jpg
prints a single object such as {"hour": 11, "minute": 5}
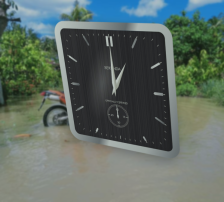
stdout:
{"hour": 1, "minute": 0}
